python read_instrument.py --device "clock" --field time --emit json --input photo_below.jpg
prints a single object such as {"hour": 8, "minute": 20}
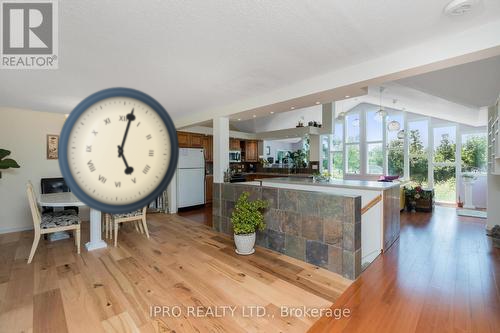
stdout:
{"hour": 5, "minute": 2}
